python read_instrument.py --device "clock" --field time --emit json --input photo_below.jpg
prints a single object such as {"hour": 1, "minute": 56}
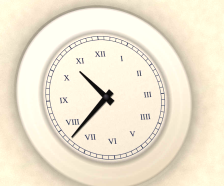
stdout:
{"hour": 10, "minute": 38}
